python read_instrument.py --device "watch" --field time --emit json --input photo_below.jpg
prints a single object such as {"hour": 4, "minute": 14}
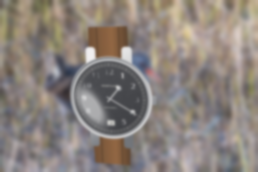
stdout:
{"hour": 1, "minute": 20}
